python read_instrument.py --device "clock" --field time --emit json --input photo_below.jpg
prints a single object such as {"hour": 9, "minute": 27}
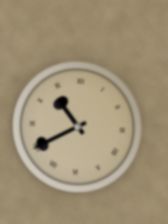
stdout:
{"hour": 10, "minute": 40}
